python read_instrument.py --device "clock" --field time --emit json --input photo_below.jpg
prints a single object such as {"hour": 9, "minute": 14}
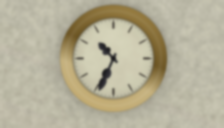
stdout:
{"hour": 10, "minute": 34}
